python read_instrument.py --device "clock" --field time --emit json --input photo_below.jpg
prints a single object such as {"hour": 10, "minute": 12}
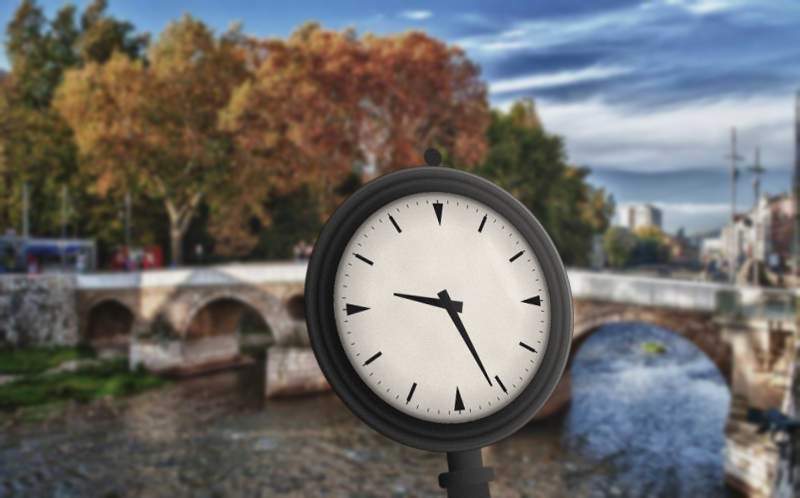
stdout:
{"hour": 9, "minute": 26}
